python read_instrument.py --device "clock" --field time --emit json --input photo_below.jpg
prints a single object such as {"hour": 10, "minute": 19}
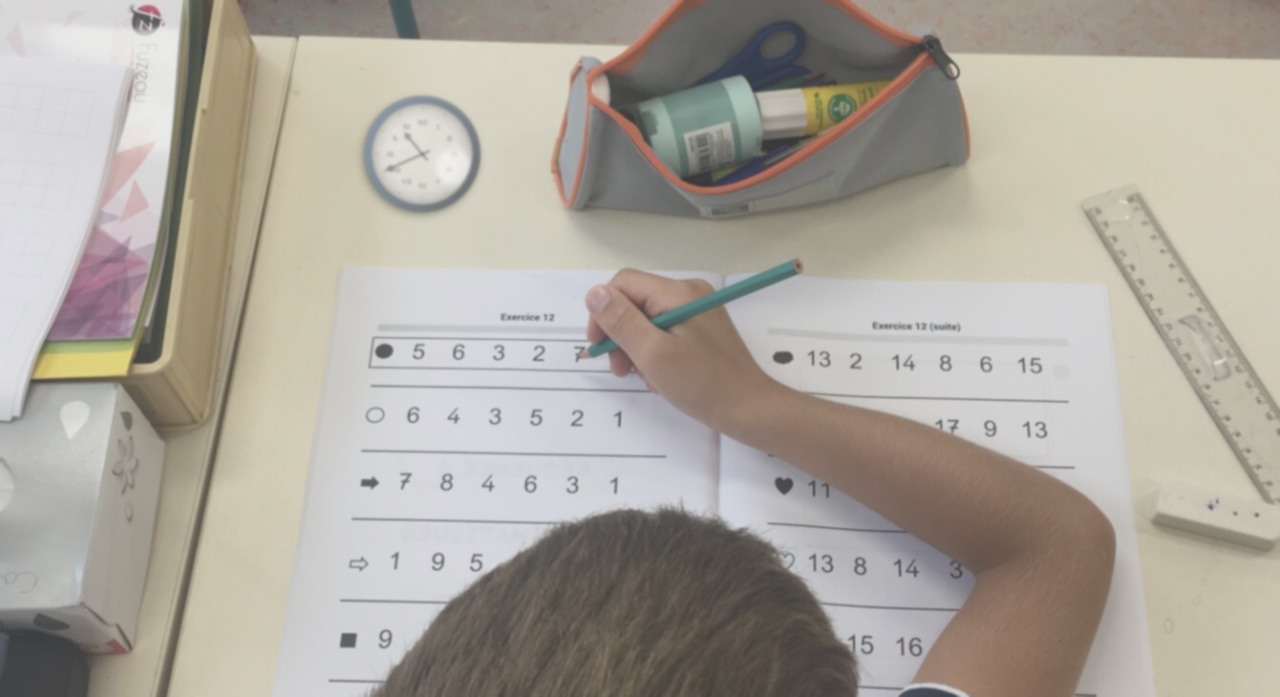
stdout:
{"hour": 10, "minute": 41}
